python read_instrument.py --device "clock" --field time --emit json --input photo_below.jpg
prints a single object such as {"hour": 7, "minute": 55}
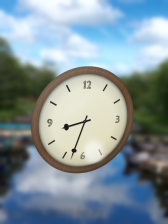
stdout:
{"hour": 8, "minute": 33}
